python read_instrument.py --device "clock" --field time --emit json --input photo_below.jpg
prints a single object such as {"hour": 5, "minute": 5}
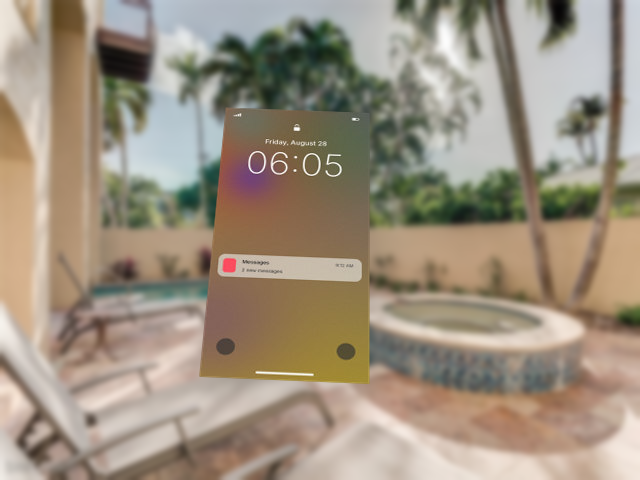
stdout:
{"hour": 6, "minute": 5}
